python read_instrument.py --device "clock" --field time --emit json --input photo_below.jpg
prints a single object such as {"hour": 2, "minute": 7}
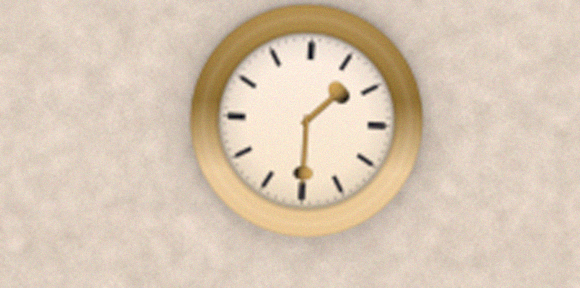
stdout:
{"hour": 1, "minute": 30}
